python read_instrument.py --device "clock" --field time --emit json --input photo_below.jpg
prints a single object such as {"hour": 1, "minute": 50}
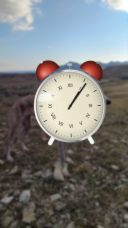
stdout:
{"hour": 1, "minute": 6}
